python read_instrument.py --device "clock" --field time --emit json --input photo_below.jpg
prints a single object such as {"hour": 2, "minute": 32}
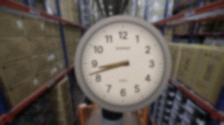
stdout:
{"hour": 8, "minute": 42}
